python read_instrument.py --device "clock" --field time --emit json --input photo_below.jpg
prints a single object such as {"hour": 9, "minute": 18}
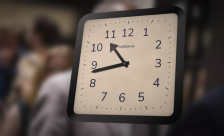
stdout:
{"hour": 10, "minute": 43}
